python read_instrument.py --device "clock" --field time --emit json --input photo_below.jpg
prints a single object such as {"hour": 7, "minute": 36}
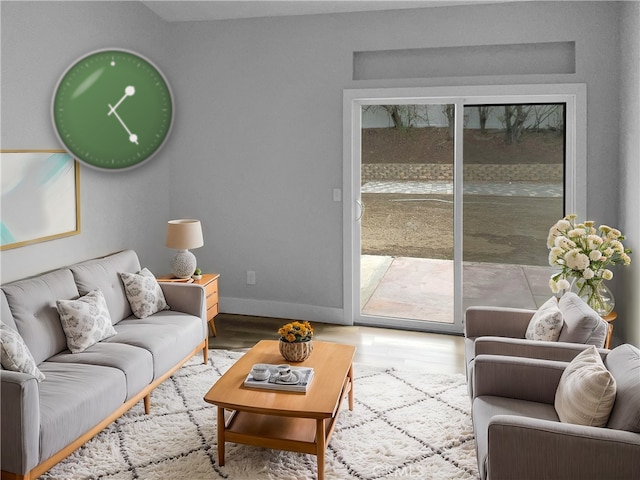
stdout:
{"hour": 1, "minute": 24}
